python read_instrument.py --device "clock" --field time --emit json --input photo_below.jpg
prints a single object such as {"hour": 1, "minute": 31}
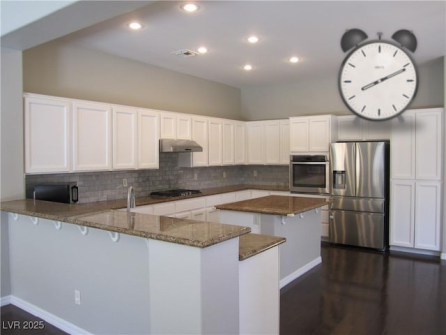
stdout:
{"hour": 8, "minute": 11}
